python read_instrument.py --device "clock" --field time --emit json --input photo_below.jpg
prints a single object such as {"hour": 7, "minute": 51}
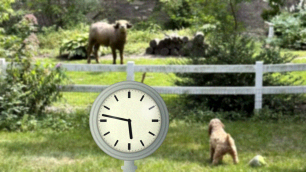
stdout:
{"hour": 5, "minute": 47}
